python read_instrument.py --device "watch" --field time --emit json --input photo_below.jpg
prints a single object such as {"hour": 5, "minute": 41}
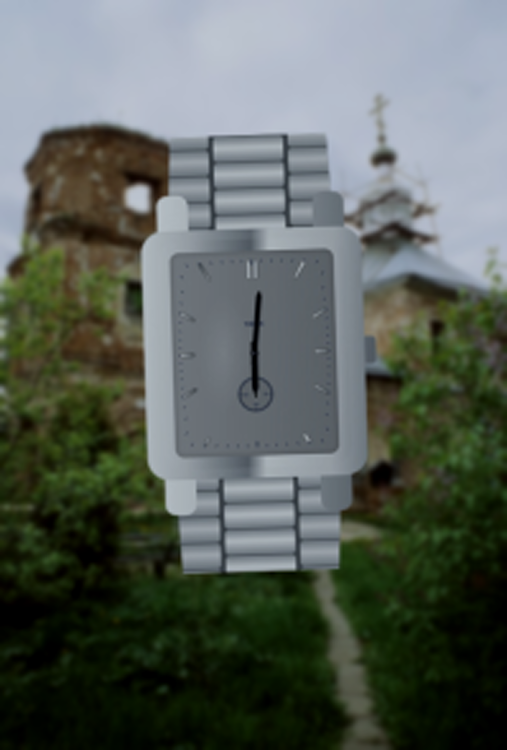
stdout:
{"hour": 6, "minute": 1}
